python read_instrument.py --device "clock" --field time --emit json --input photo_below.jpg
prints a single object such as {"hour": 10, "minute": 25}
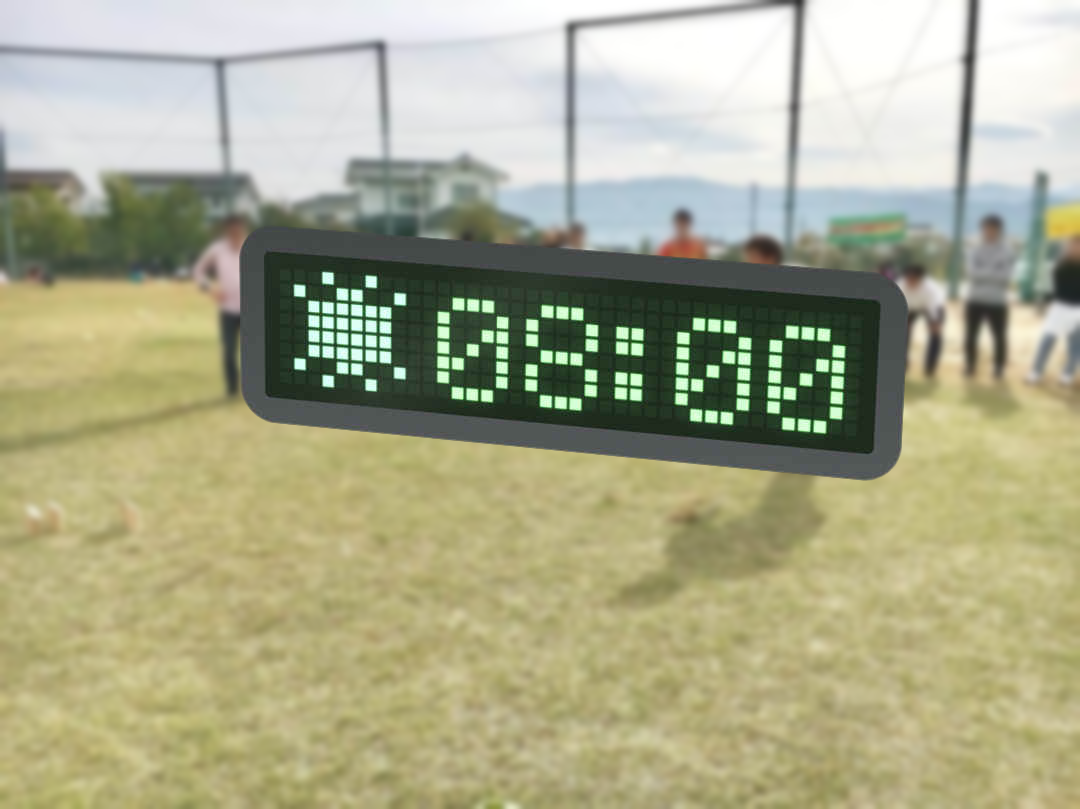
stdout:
{"hour": 8, "minute": 0}
